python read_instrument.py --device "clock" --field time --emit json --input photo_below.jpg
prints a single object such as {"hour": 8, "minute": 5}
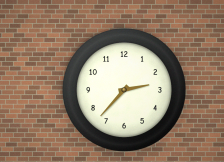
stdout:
{"hour": 2, "minute": 37}
